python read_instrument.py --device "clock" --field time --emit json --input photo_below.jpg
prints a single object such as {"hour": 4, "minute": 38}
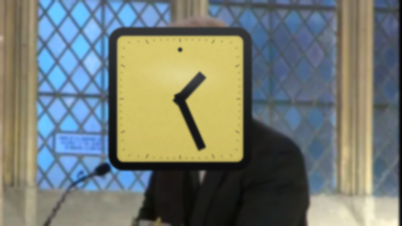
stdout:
{"hour": 1, "minute": 26}
